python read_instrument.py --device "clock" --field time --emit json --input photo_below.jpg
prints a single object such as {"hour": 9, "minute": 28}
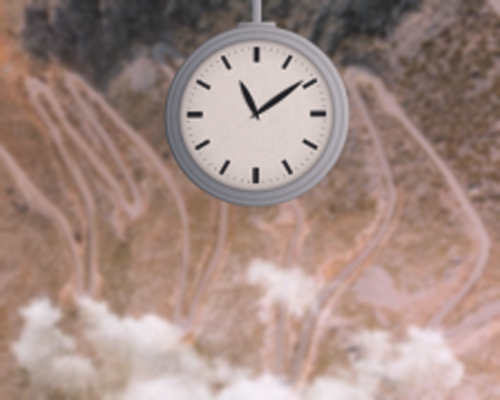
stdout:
{"hour": 11, "minute": 9}
